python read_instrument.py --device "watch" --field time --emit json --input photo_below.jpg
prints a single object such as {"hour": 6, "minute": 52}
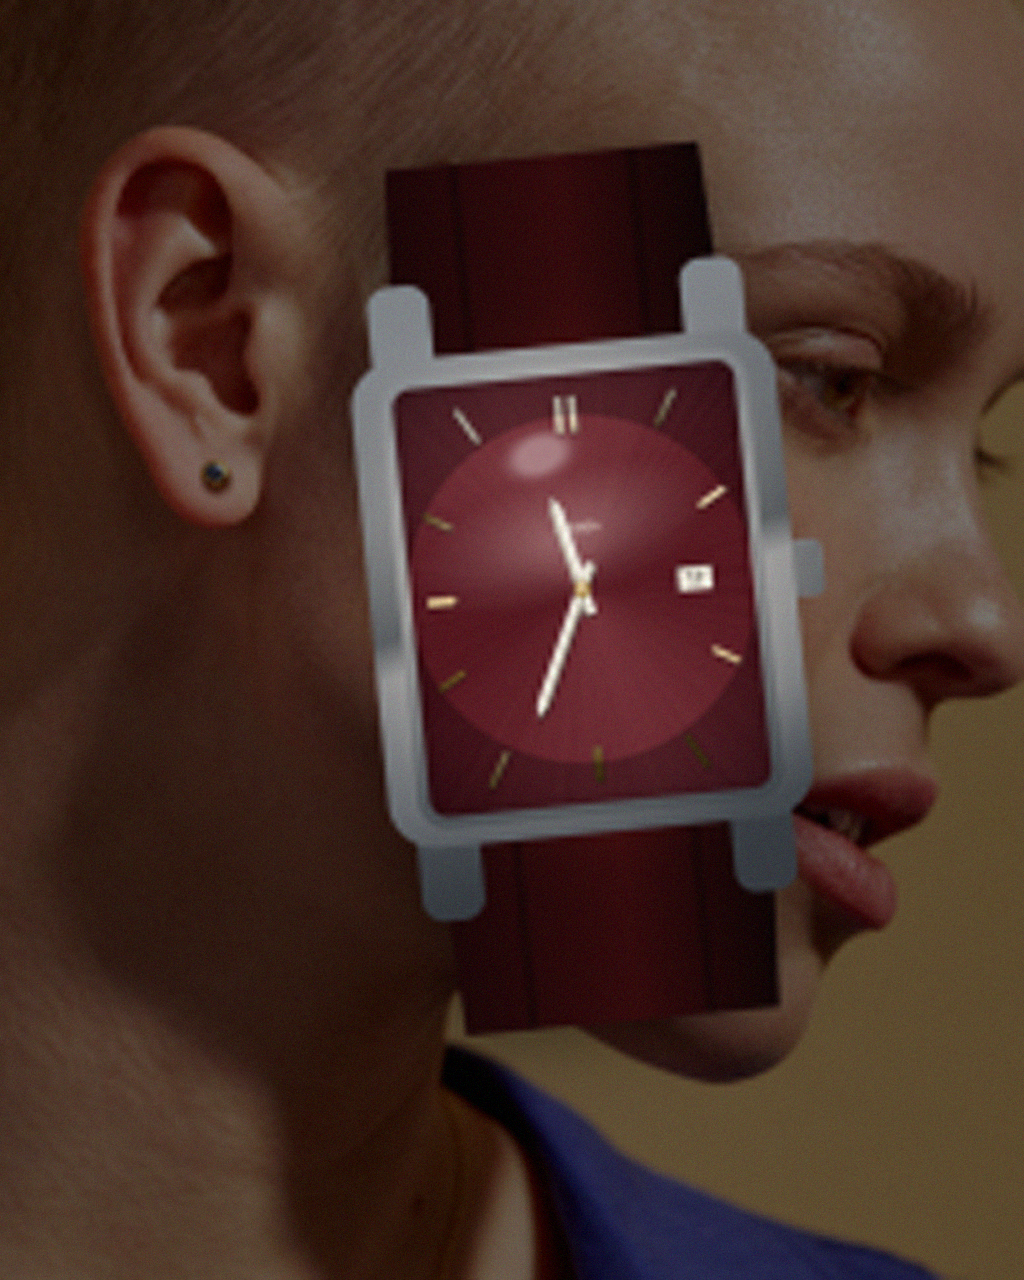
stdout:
{"hour": 11, "minute": 34}
